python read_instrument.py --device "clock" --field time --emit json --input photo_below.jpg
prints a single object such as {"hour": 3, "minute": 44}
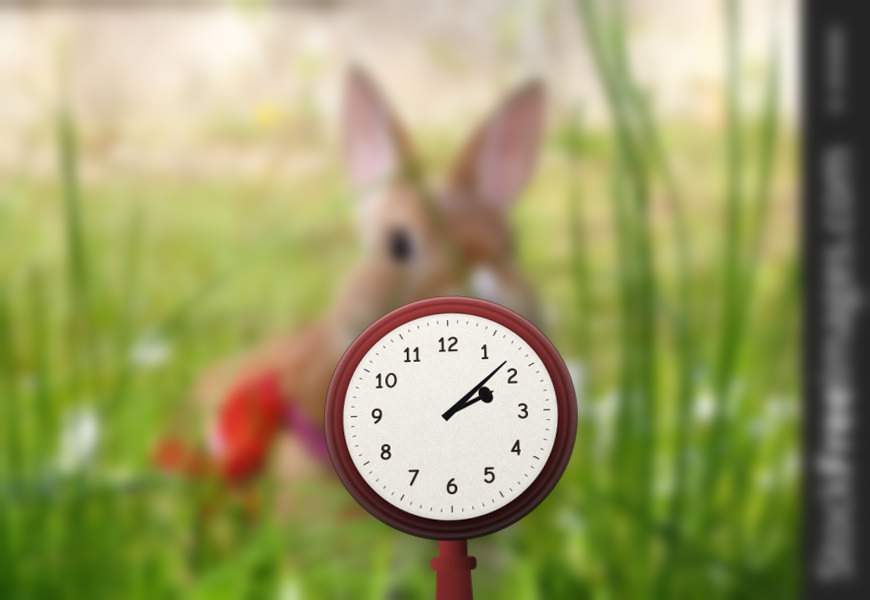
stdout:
{"hour": 2, "minute": 8}
